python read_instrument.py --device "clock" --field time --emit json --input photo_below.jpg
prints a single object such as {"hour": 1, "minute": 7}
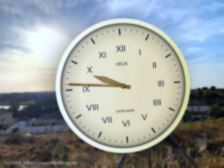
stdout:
{"hour": 9, "minute": 46}
